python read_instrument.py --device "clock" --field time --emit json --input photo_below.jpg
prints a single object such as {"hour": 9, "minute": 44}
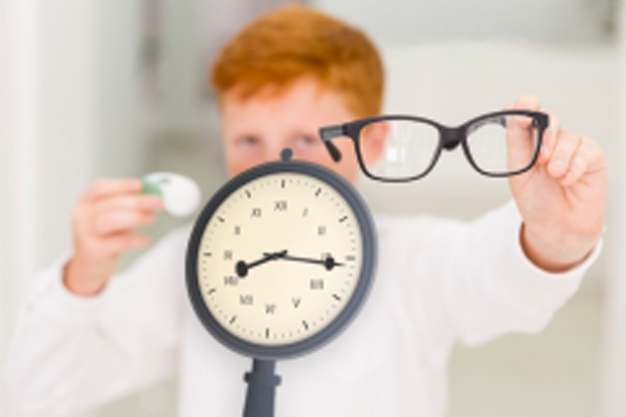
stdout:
{"hour": 8, "minute": 16}
